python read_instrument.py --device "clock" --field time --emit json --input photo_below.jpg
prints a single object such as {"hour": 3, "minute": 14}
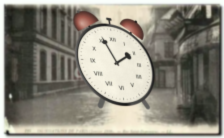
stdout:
{"hour": 1, "minute": 56}
